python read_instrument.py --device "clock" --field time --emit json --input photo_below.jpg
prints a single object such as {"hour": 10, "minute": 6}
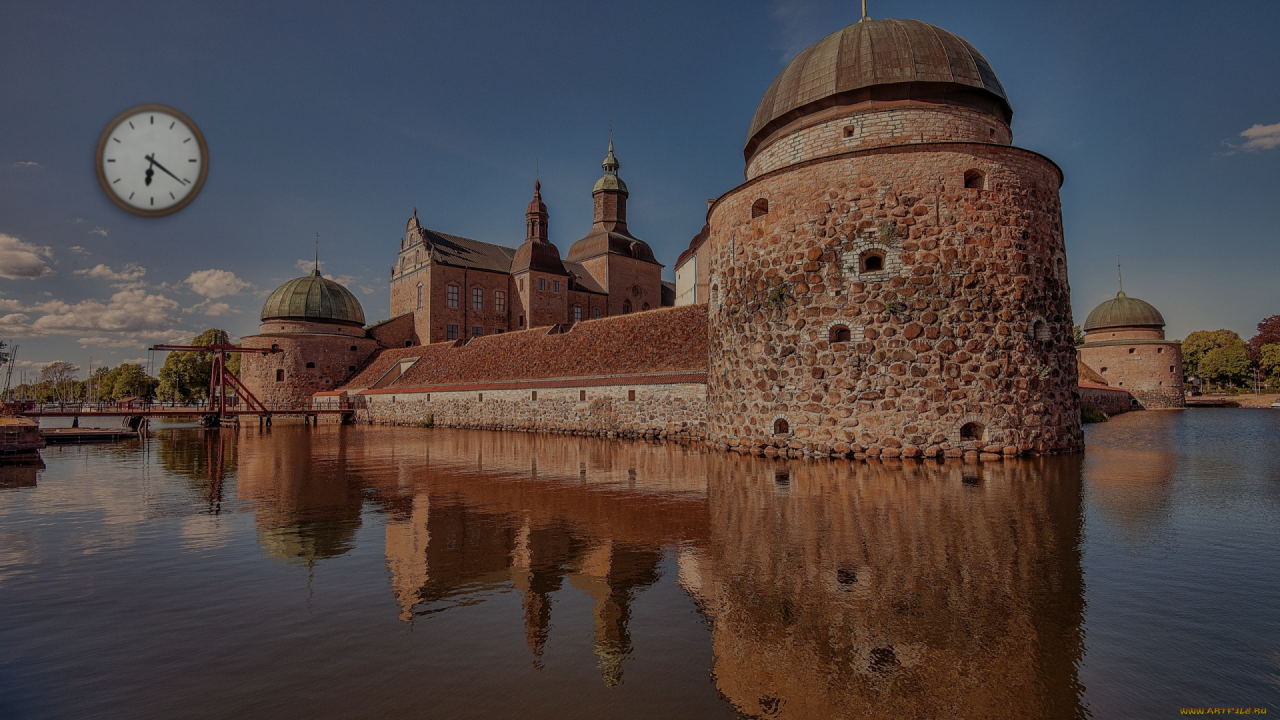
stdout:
{"hour": 6, "minute": 21}
